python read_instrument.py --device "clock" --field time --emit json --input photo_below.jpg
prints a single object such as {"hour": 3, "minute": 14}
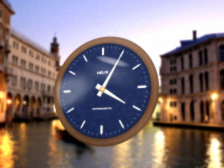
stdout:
{"hour": 4, "minute": 5}
